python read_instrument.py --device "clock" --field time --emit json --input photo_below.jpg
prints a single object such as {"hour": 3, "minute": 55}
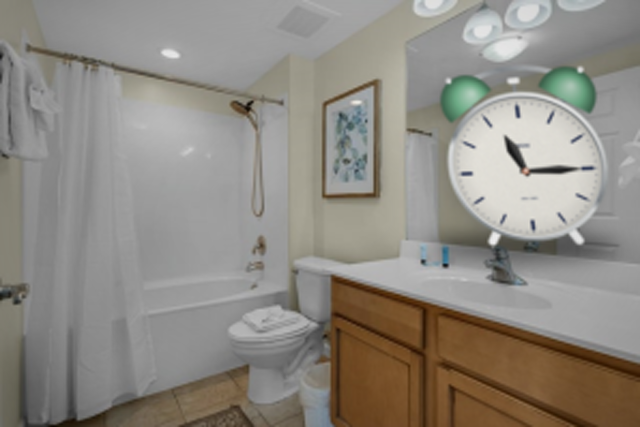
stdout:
{"hour": 11, "minute": 15}
